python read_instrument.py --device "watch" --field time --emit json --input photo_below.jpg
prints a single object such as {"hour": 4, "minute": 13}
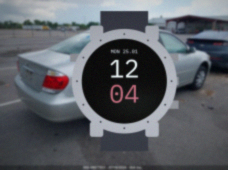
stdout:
{"hour": 12, "minute": 4}
